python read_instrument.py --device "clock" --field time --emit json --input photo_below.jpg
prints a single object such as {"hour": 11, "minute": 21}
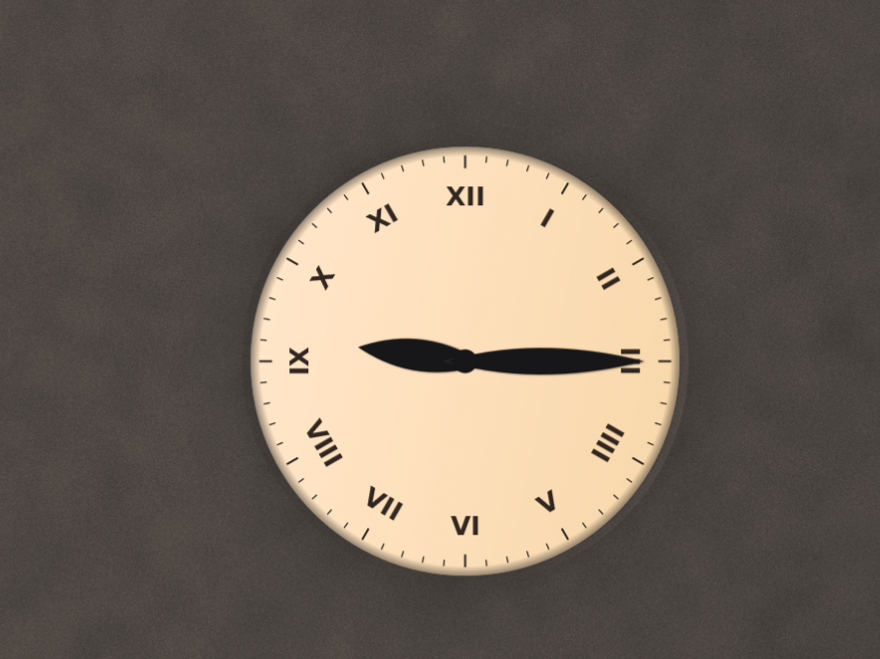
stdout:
{"hour": 9, "minute": 15}
